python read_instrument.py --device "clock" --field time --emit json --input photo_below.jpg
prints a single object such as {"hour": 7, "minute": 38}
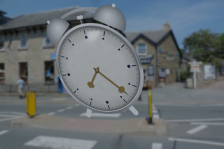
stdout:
{"hour": 7, "minute": 23}
